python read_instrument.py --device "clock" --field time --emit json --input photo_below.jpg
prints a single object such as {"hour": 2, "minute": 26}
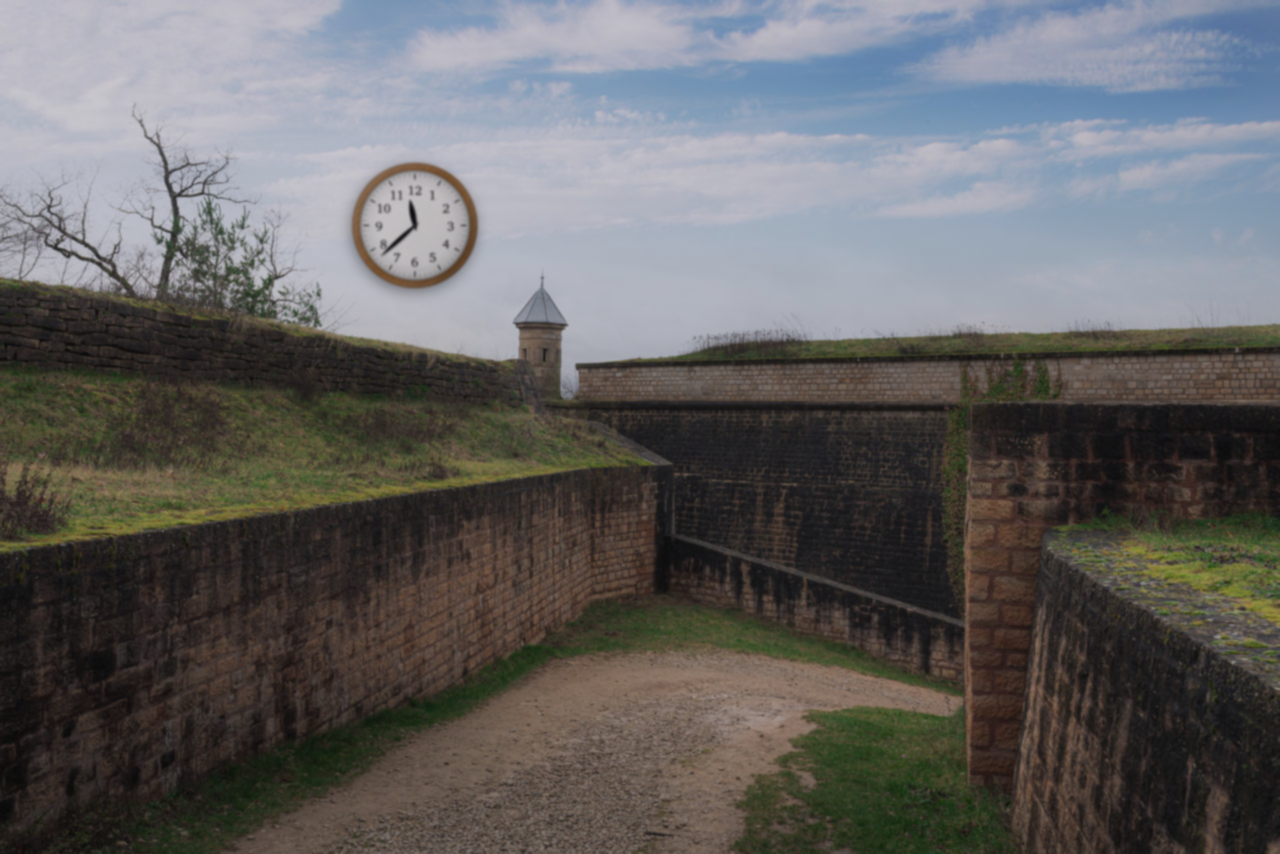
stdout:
{"hour": 11, "minute": 38}
